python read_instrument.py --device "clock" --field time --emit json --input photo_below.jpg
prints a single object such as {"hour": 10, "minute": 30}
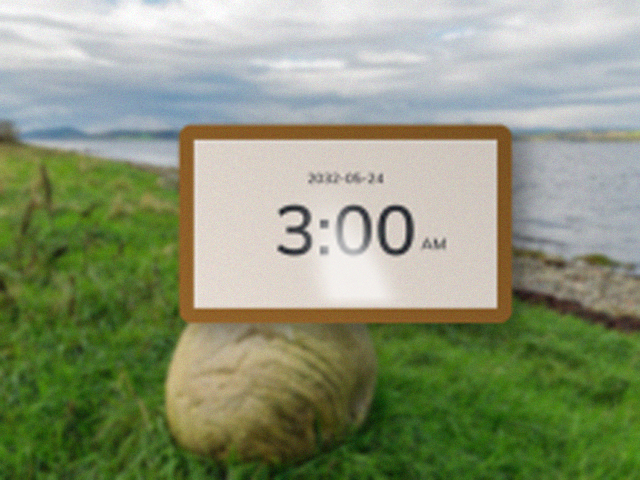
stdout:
{"hour": 3, "minute": 0}
